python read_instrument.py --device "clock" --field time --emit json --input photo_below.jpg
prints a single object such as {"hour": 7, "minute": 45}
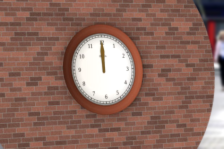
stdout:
{"hour": 12, "minute": 0}
